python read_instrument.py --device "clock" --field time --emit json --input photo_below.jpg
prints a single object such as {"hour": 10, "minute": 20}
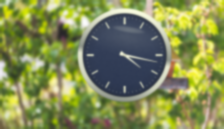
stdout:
{"hour": 4, "minute": 17}
